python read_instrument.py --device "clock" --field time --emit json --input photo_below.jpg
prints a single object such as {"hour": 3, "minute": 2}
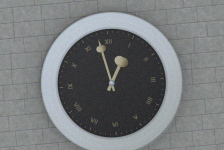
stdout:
{"hour": 12, "minute": 58}
